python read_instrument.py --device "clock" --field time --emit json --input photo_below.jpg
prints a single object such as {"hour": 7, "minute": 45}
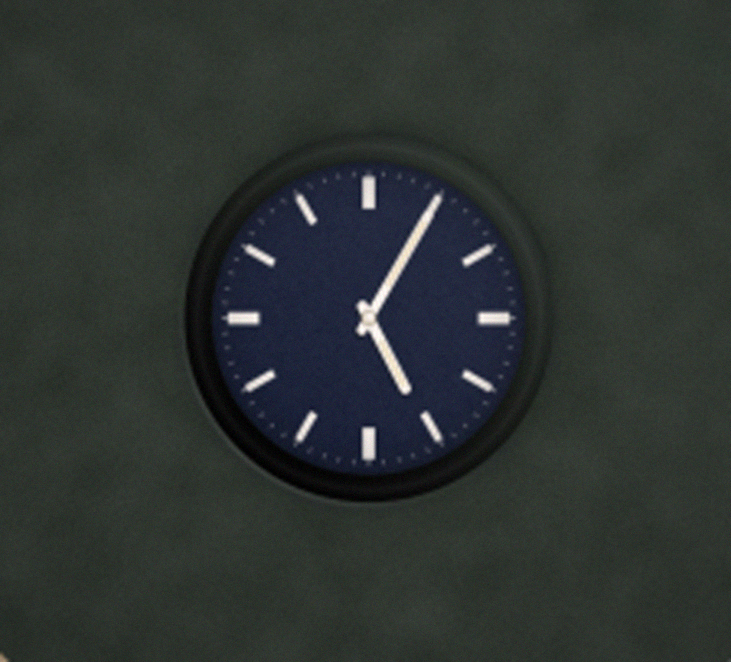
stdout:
{"hour": 5, "minute": 5}
